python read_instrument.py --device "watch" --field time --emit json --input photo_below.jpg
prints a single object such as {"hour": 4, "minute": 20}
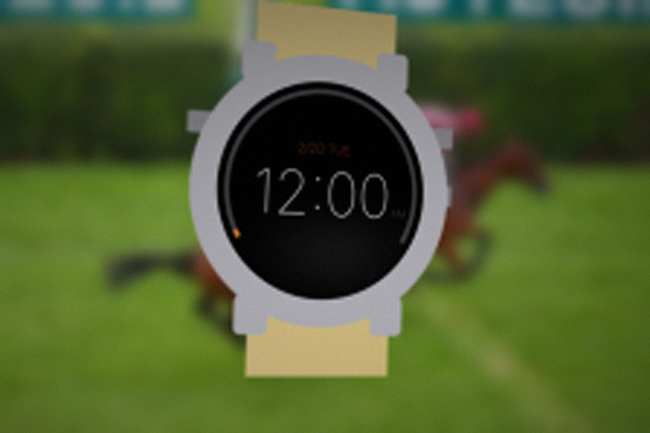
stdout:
{"hour": 12, "minute": 0}
